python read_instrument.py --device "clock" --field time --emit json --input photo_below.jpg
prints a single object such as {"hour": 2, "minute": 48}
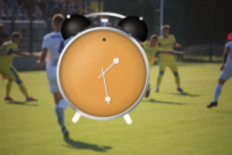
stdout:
{"hour": 1, "minute": 28}
